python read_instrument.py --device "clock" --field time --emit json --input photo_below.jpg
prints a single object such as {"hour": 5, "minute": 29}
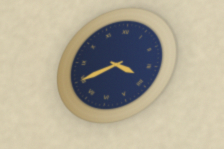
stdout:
{"hour": 3, "minute": 40}
